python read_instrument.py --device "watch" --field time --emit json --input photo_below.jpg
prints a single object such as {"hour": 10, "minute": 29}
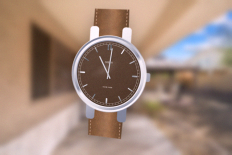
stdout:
{"hour": 11, "minute": 1}
